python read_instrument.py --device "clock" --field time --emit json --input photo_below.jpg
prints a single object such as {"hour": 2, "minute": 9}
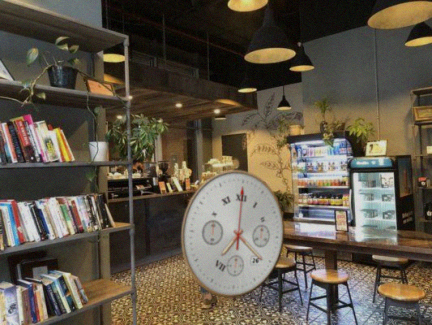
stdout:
{"hour": 7, "minute": 21}
